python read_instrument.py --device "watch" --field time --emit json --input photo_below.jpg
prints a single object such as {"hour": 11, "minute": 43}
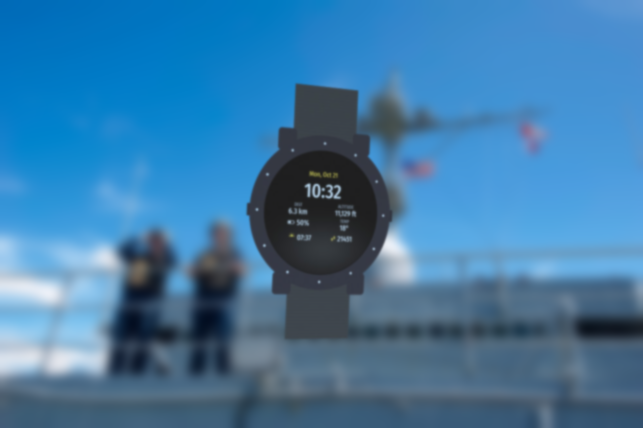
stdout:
{"hour": 10, "minute": 32}
